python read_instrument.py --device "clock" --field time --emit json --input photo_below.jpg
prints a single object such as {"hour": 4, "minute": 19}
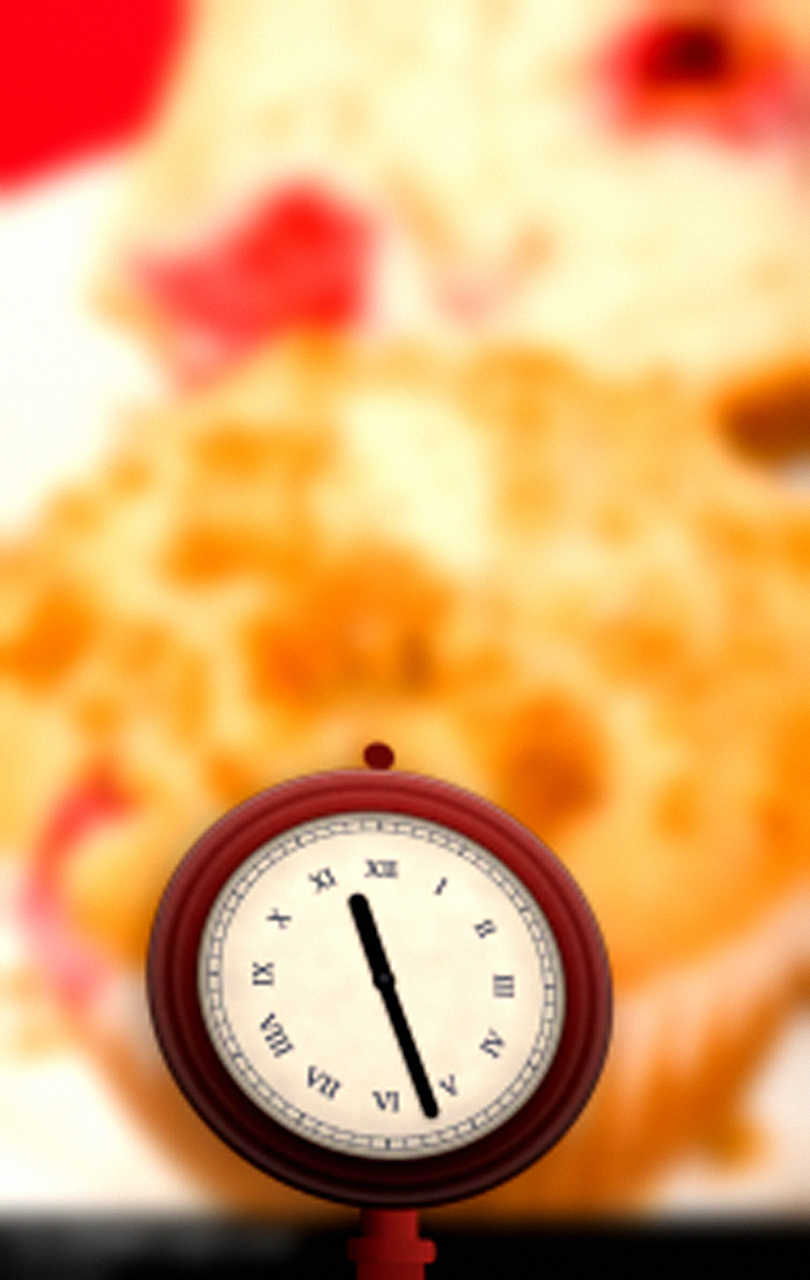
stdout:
{"hour": 11, "minute": 27}
